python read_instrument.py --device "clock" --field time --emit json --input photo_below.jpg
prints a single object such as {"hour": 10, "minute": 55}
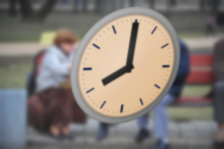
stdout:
{"hour": 8, "minute": 0}
